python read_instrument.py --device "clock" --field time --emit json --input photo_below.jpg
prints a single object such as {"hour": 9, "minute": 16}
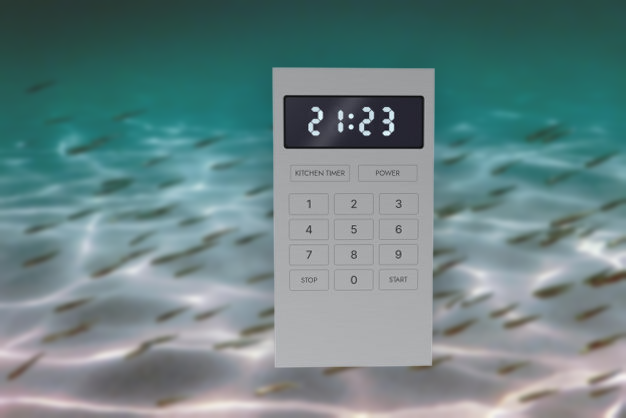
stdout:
{"hour": 21, "minute": 23}
